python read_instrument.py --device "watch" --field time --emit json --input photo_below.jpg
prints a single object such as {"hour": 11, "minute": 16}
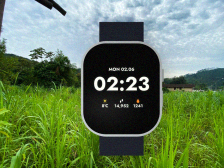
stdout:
{"hour": 2, "minute": 23}
